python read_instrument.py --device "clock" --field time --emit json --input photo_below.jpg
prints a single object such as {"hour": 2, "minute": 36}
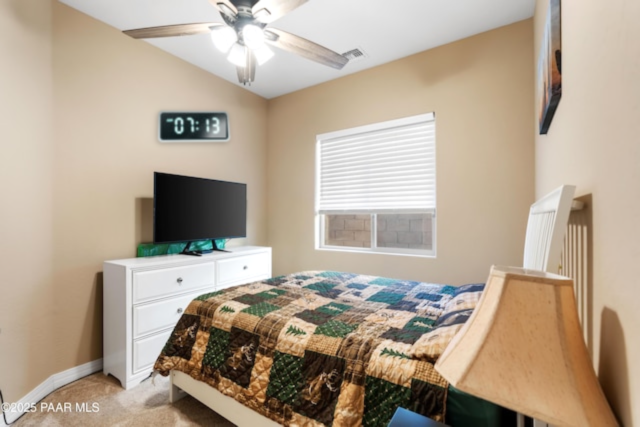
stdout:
{"hour": 7, "minute": 13}
